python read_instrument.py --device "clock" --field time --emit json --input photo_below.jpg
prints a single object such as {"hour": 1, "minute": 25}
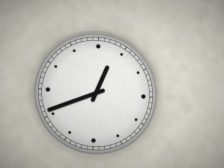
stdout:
{"hour": 12, "minute": 41}
